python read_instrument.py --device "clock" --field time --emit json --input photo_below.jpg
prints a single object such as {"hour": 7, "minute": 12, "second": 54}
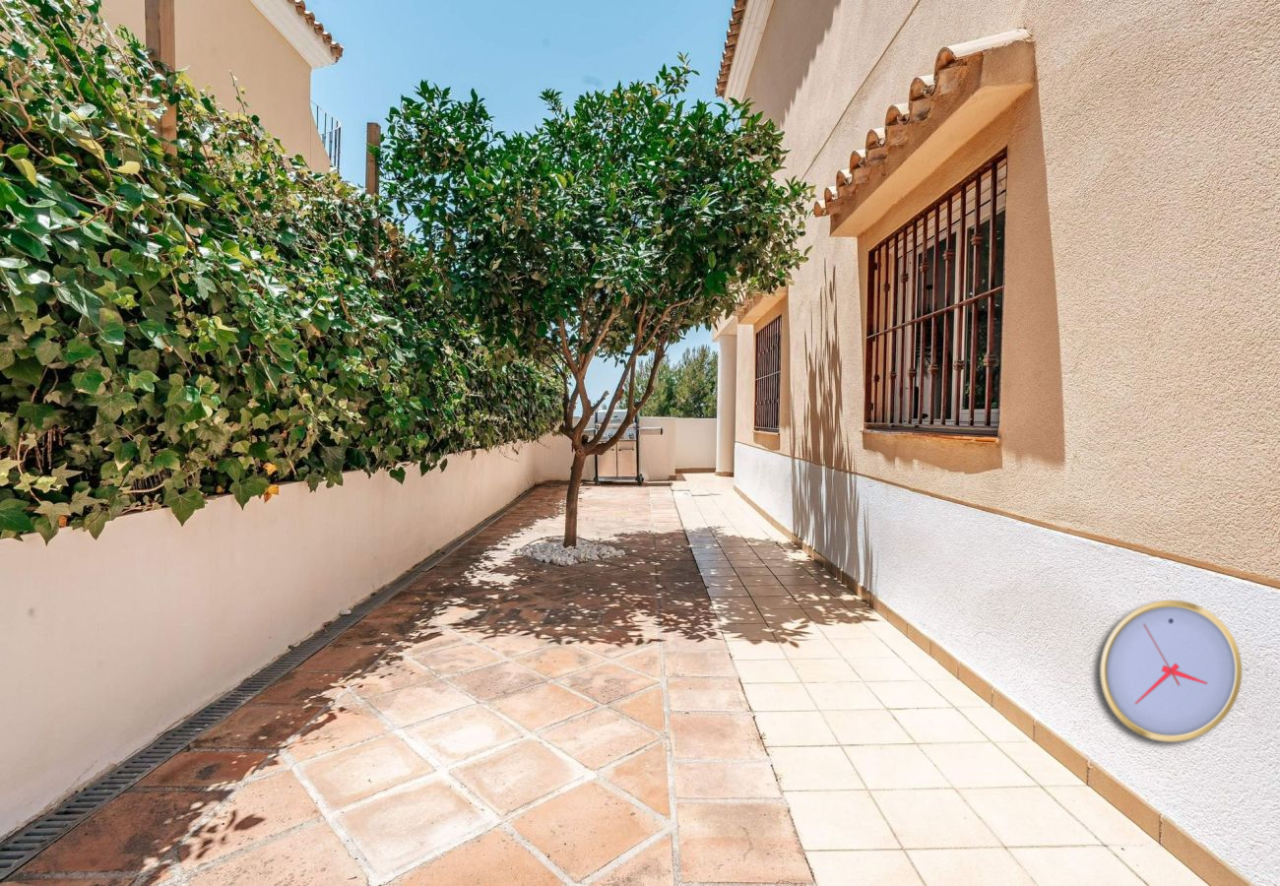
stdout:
{"hour": 3, "minute": 37, "second": 55}
